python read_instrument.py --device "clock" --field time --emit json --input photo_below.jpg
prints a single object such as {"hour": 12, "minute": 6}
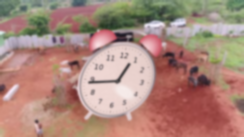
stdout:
{"hour": 12, "minute": 44}
